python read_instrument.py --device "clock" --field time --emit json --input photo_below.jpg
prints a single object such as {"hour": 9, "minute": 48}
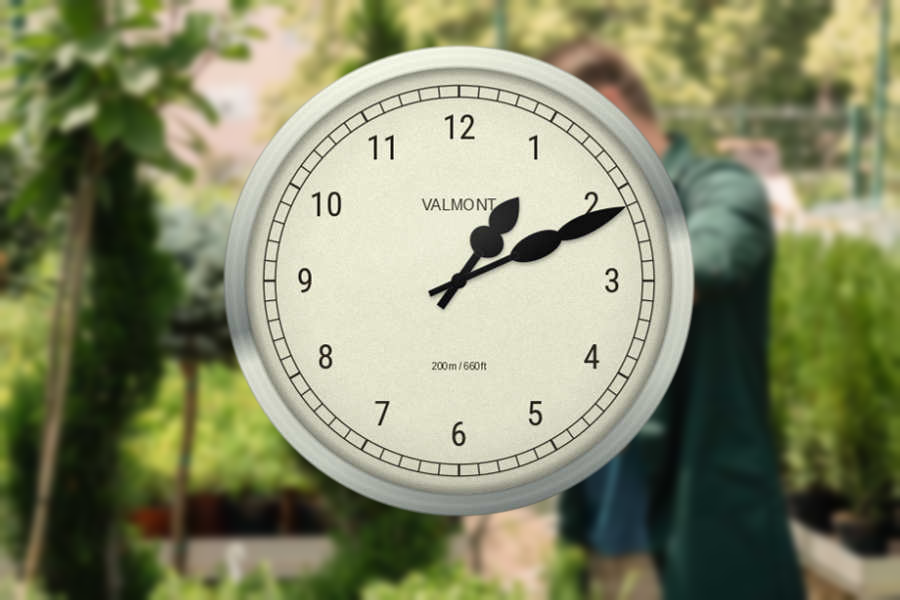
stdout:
{"hour": 1, "minute": 11}
